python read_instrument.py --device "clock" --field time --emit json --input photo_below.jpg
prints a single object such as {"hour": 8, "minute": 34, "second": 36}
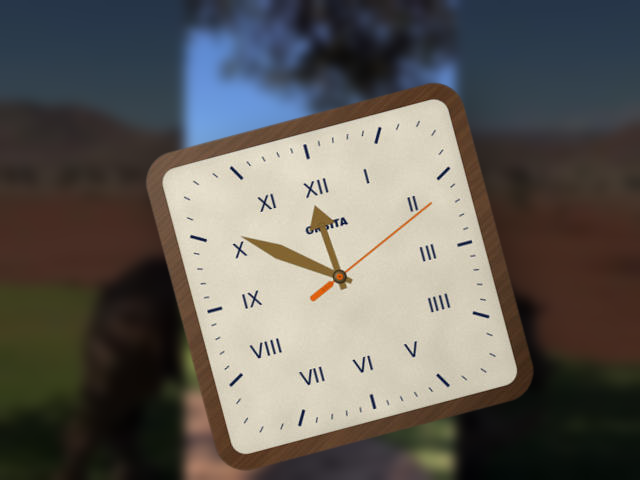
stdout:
{"hour": 11, "minute": 51, "second": 11}
